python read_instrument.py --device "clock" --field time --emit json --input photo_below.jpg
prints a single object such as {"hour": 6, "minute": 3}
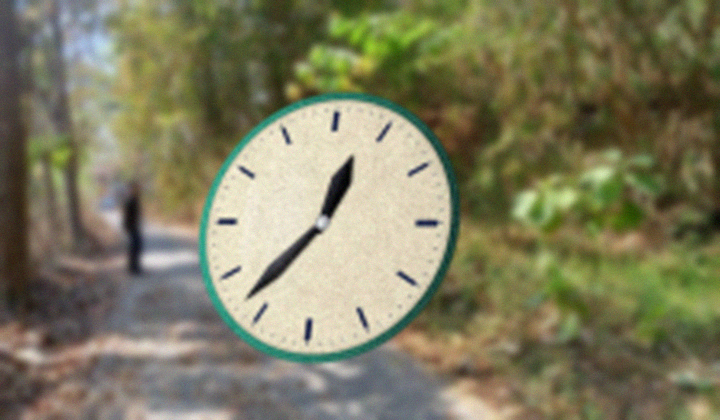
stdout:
{"hour": 12, "minute": 37}
